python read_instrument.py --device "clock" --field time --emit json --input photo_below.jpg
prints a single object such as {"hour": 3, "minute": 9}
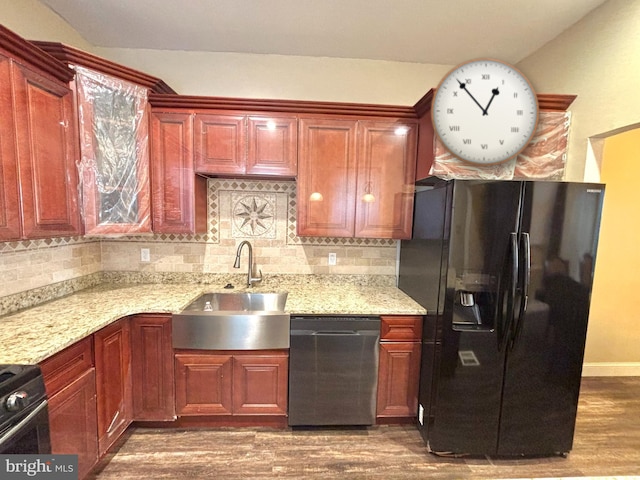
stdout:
{"hour": 12, "minute": 53}
